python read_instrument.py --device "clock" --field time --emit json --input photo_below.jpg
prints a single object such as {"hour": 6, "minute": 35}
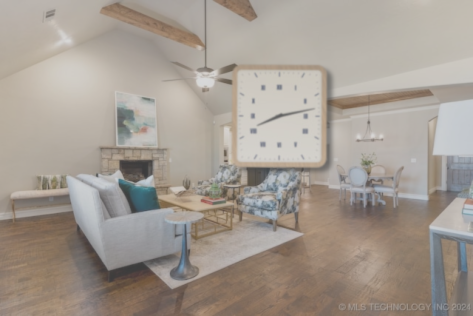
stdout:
{"hour": 8, "minute": 13}
